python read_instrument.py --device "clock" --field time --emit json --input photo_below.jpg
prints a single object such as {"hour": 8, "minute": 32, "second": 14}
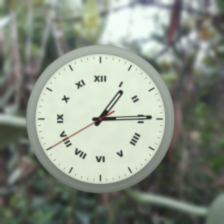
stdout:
{"hour": 1, "minute": 14, "second": 40}
